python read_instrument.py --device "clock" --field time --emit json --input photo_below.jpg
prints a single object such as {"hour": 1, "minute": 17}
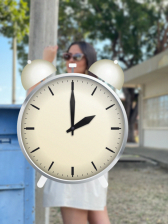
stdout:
{"hour": 2, "minute": 0}
